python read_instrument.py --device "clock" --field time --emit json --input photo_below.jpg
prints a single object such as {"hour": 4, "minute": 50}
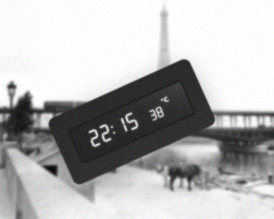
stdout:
{"hour": 22, "minute": 15}
